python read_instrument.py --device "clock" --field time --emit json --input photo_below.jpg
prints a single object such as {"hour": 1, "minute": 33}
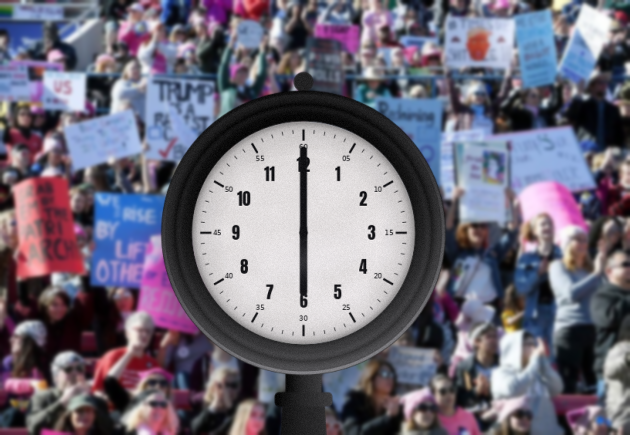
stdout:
{"hour": 6, "minute": 0}
